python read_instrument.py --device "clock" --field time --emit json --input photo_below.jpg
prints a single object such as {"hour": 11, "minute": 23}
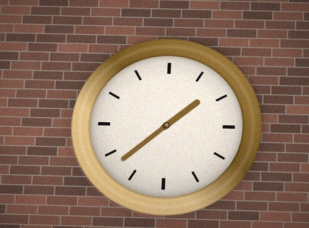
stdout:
{"hour": 1, "minute": 38}
